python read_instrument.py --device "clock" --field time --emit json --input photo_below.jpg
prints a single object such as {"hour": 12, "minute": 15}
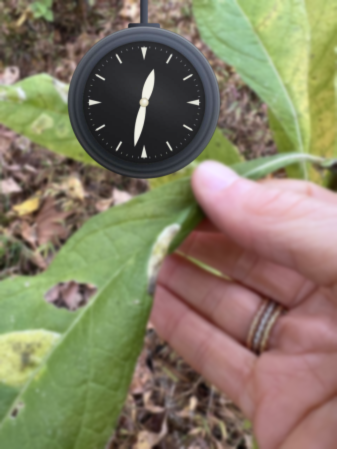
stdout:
{"hour": 12, "minute": 32}
